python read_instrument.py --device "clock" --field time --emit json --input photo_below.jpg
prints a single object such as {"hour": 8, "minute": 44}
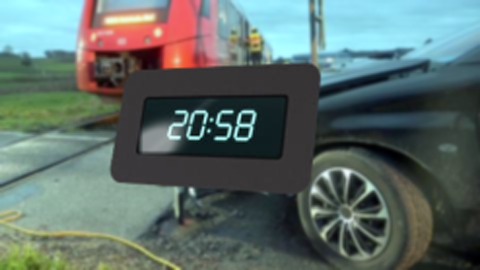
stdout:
{"hour": 20, "minute": 58}
